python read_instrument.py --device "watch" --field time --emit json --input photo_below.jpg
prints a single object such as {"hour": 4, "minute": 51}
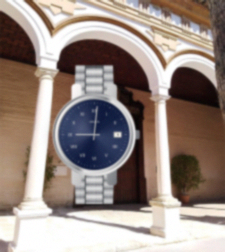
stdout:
{"hour": 9, "minute": 1}
